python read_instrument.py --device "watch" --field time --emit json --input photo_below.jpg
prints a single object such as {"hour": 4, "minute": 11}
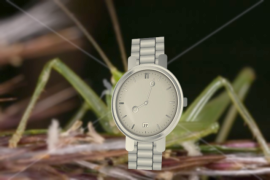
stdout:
{"hour": 8, "minute": 3}
